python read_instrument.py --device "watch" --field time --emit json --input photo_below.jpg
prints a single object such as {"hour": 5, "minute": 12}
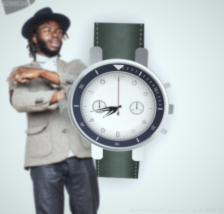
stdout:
{"hour": 7, "minute": 43}
